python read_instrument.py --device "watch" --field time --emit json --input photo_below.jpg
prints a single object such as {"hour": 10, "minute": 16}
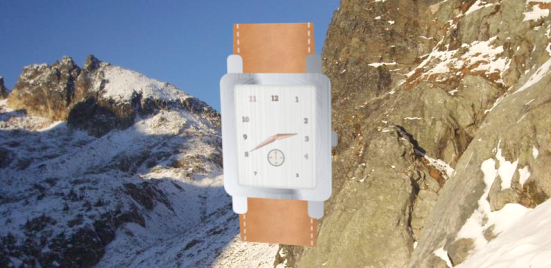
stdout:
{"hour": 2, "minute": 40}
